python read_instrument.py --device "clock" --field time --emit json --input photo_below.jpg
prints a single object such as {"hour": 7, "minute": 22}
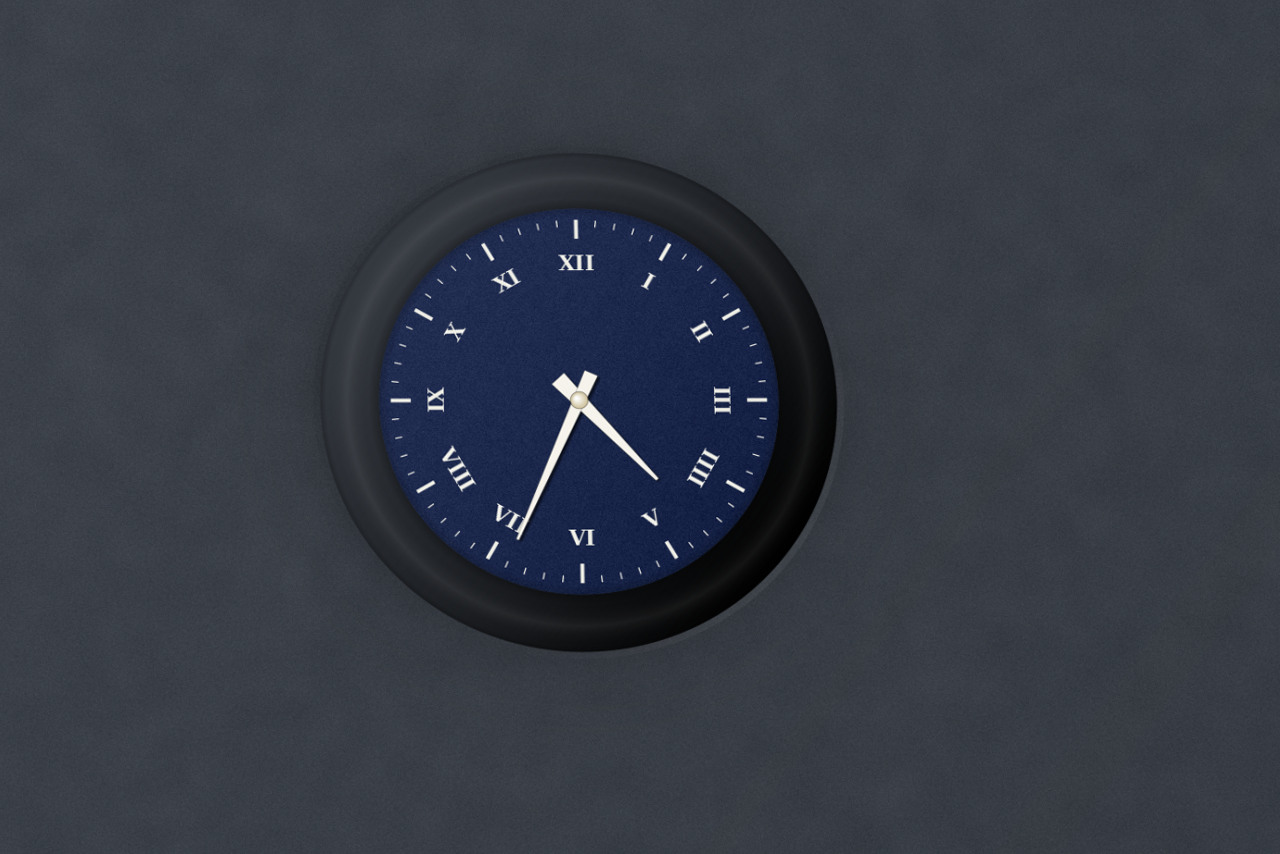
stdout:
{"hour": 4, "minute": 34}
